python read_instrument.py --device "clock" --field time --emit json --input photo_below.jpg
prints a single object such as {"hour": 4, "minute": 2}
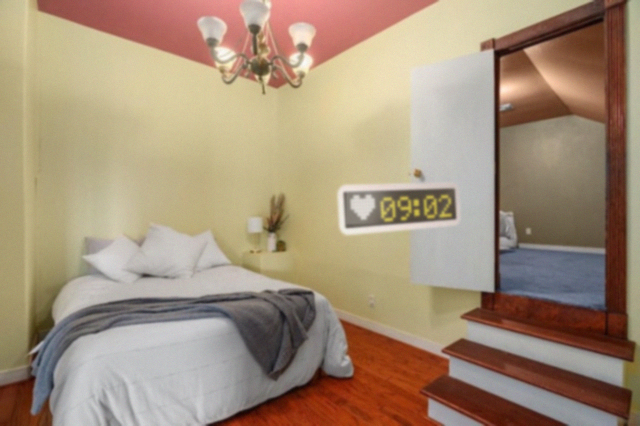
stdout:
{"hour": 9, "minute": 2}
